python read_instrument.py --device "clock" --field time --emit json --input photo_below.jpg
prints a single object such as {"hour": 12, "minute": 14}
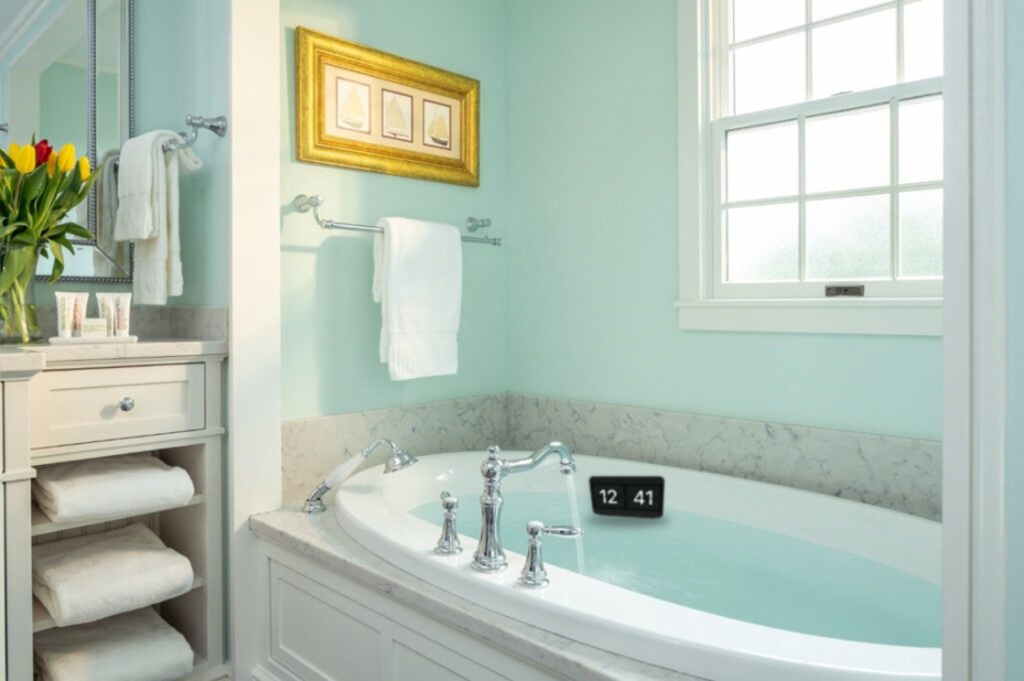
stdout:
{"hour": 12, "minute": 41}
